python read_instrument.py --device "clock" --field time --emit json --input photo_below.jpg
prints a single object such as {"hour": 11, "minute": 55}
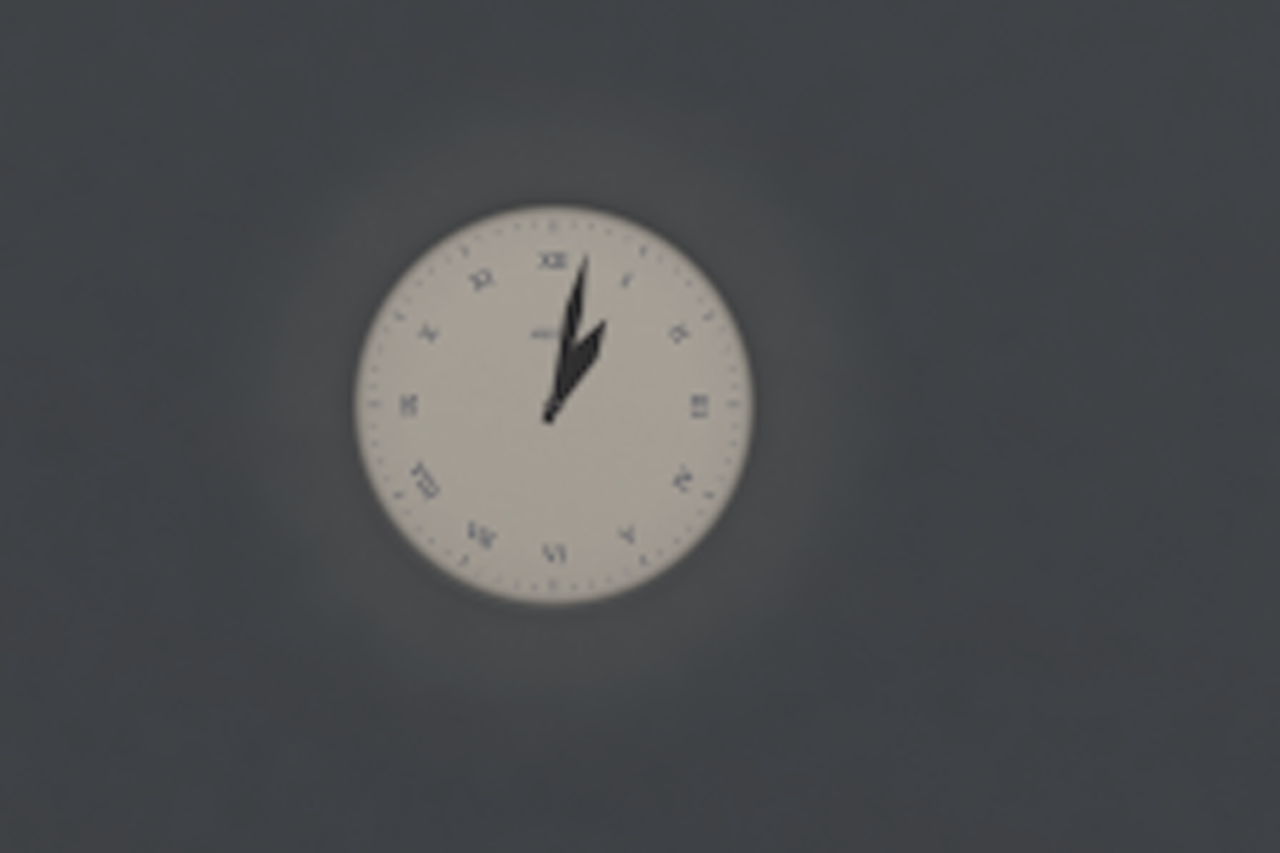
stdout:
{"hour": 1, "minute": 2}
